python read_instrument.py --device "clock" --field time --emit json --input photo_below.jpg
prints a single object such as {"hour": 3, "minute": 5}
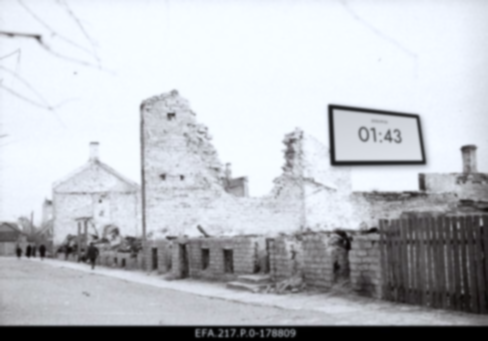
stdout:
{"hour": 1, "minute": 43}
